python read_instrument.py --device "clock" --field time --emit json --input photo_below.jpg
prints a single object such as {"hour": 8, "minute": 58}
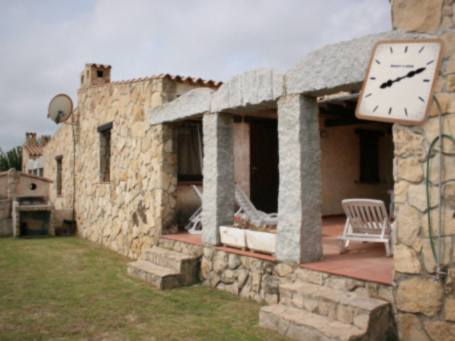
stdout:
{"hour": 8, "minute": 11}
